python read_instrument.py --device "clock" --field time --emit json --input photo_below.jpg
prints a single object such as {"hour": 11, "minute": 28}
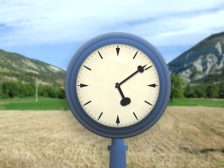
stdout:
{"hour": 5, "minute": 9}
